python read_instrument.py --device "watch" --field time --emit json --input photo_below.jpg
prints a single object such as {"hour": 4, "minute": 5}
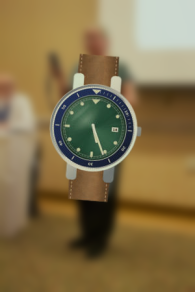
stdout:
{"hour": 5, "minute": 26}
